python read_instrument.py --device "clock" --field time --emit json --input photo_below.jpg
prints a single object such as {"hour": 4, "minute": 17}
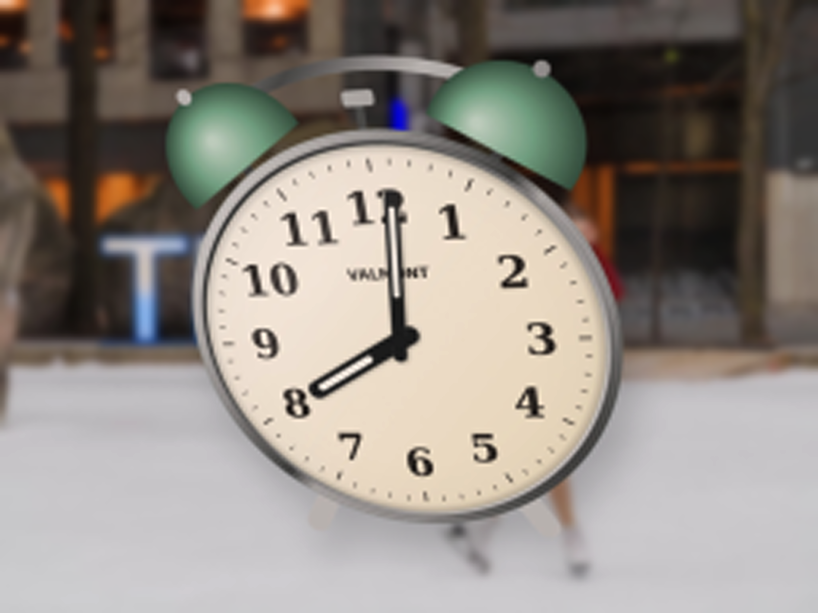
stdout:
{"hour": 8, "minute": 1}
